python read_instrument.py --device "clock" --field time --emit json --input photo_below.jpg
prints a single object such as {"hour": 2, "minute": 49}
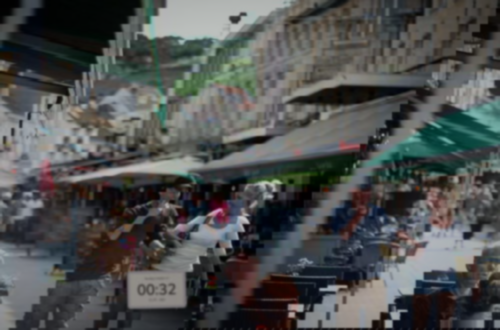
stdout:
{"hour": 0, "minute": 32}
